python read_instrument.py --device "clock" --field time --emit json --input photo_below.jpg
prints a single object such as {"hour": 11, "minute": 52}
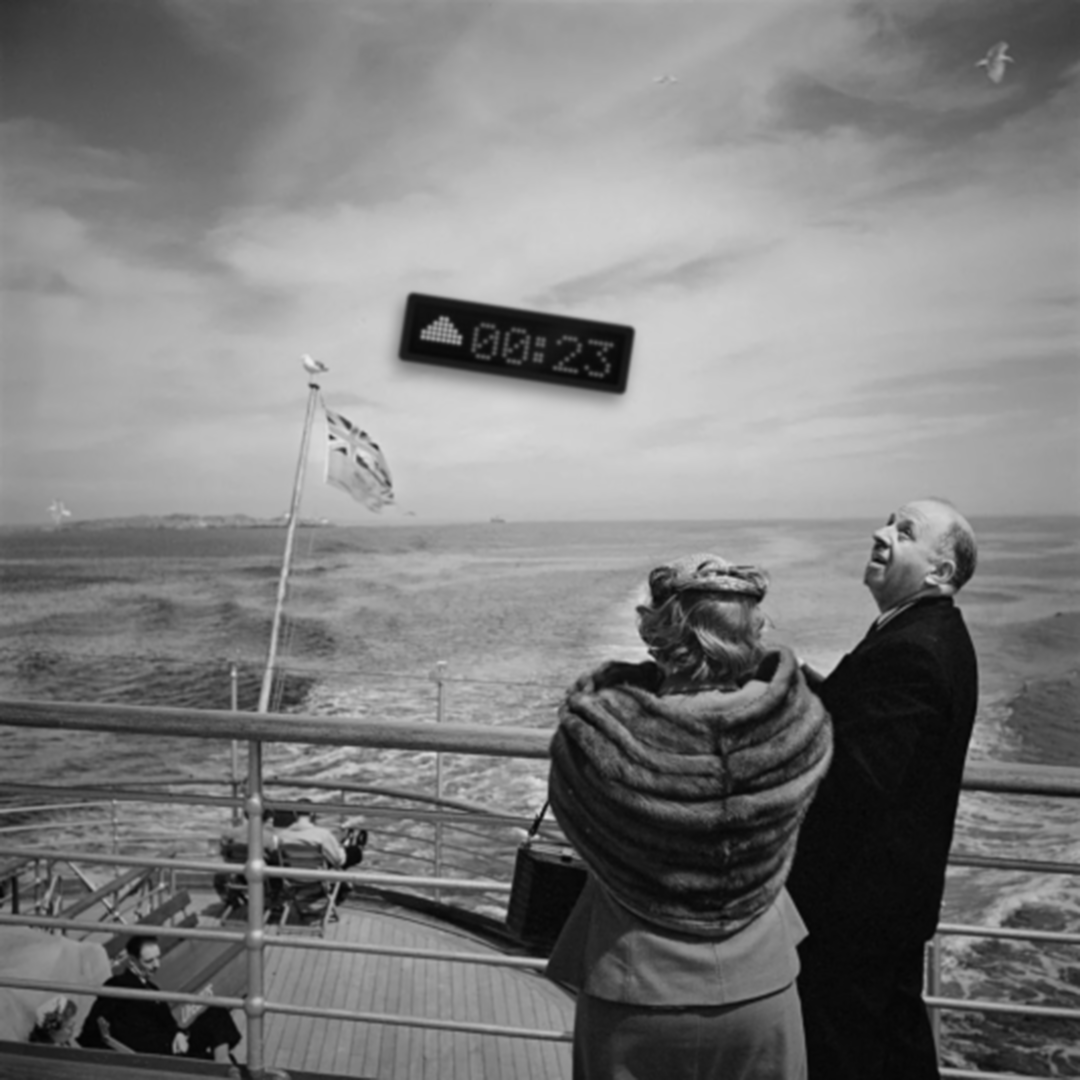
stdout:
{"hour": 0, "minute": 23}
